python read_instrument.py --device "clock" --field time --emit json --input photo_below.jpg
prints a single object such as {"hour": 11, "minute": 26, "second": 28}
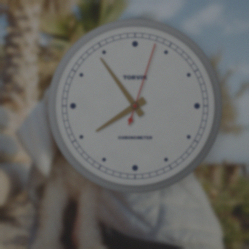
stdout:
{"hour": 7, "minute": 54, "second": 3}
